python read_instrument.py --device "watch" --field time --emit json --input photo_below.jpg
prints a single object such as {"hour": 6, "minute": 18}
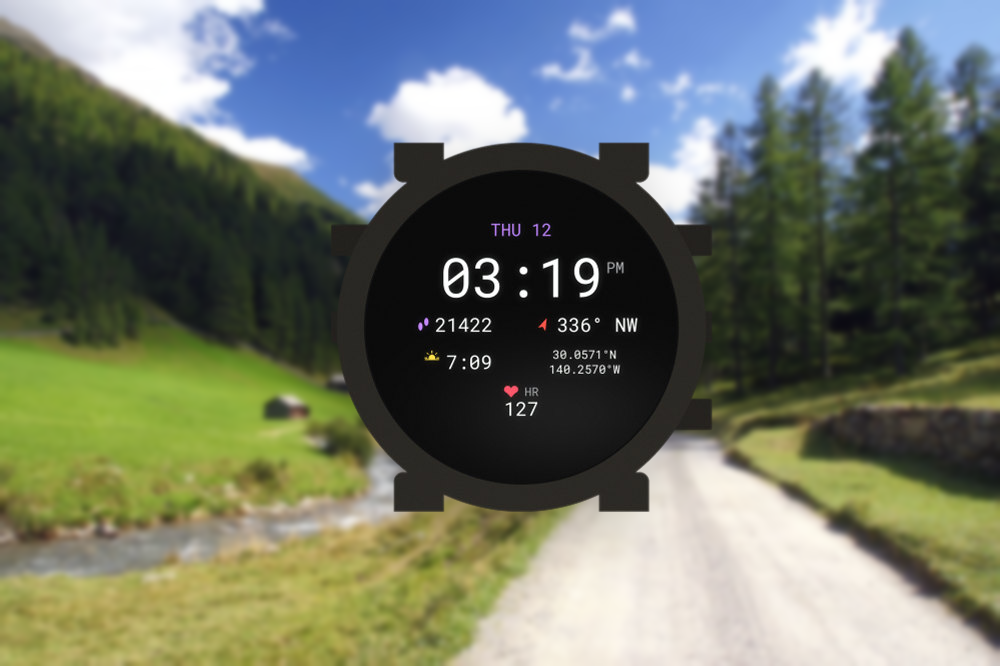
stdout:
{"hour": 3, "minute": 19}
